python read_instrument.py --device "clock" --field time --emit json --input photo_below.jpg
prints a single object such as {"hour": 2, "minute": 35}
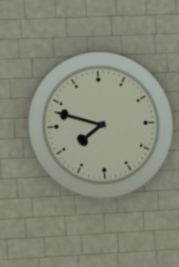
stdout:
{"hour": 7, "minute": 48}
